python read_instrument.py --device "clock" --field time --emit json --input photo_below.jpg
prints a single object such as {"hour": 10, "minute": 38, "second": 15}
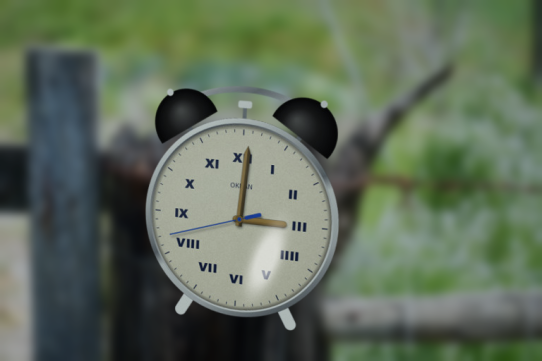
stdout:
{"hour": 3, "minute": 0, "second": 42}
